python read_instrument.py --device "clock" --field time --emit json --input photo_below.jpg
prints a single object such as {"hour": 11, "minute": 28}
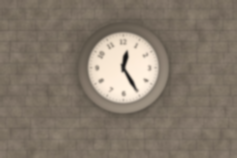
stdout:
{"hour": 12, "minute": 25}
